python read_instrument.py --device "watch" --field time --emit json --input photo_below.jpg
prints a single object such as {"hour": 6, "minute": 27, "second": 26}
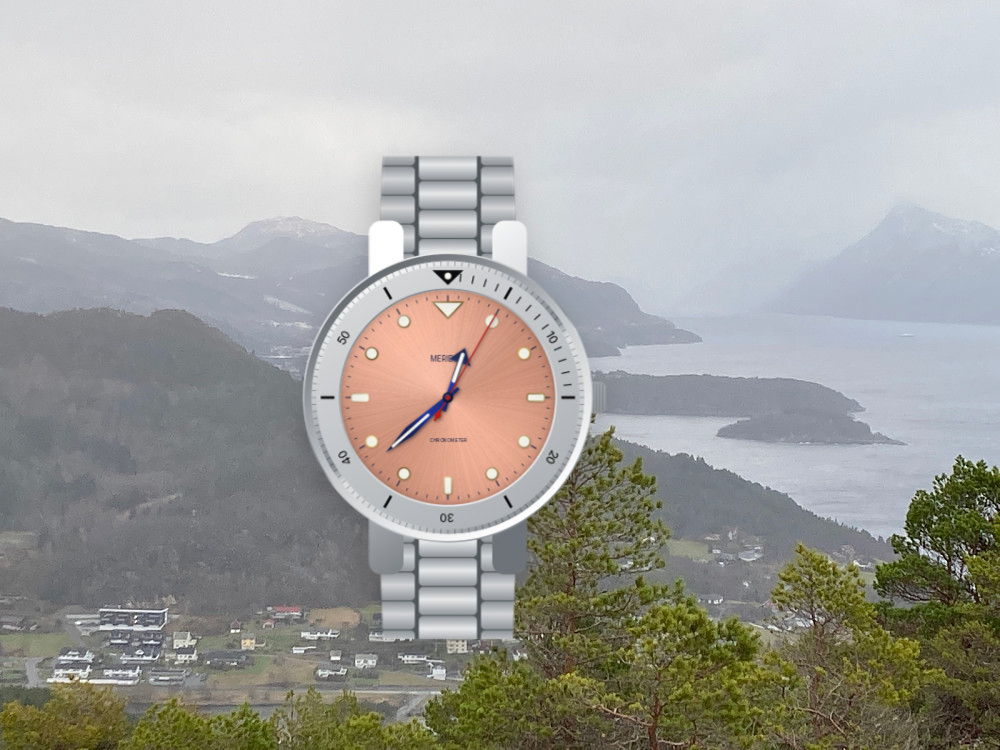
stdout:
{"hour": 12, "minute": 38, "second": 5}
